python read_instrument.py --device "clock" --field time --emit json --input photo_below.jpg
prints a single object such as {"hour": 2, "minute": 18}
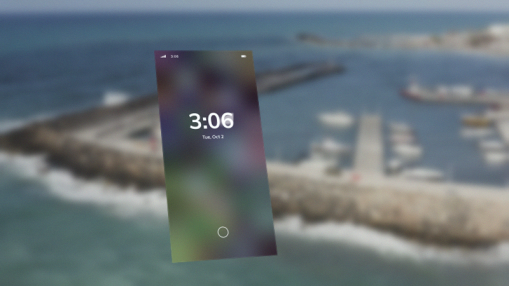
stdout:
{"hour": 3, "minute": 6}
